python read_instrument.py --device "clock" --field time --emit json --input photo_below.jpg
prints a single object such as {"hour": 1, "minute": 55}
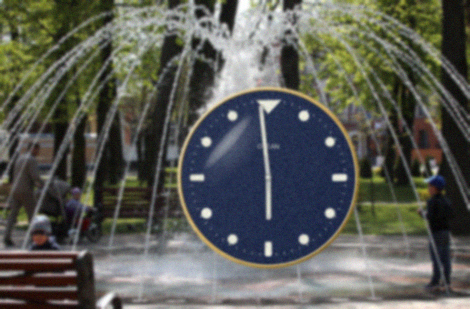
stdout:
{"hour": 5, "minute": 59}
